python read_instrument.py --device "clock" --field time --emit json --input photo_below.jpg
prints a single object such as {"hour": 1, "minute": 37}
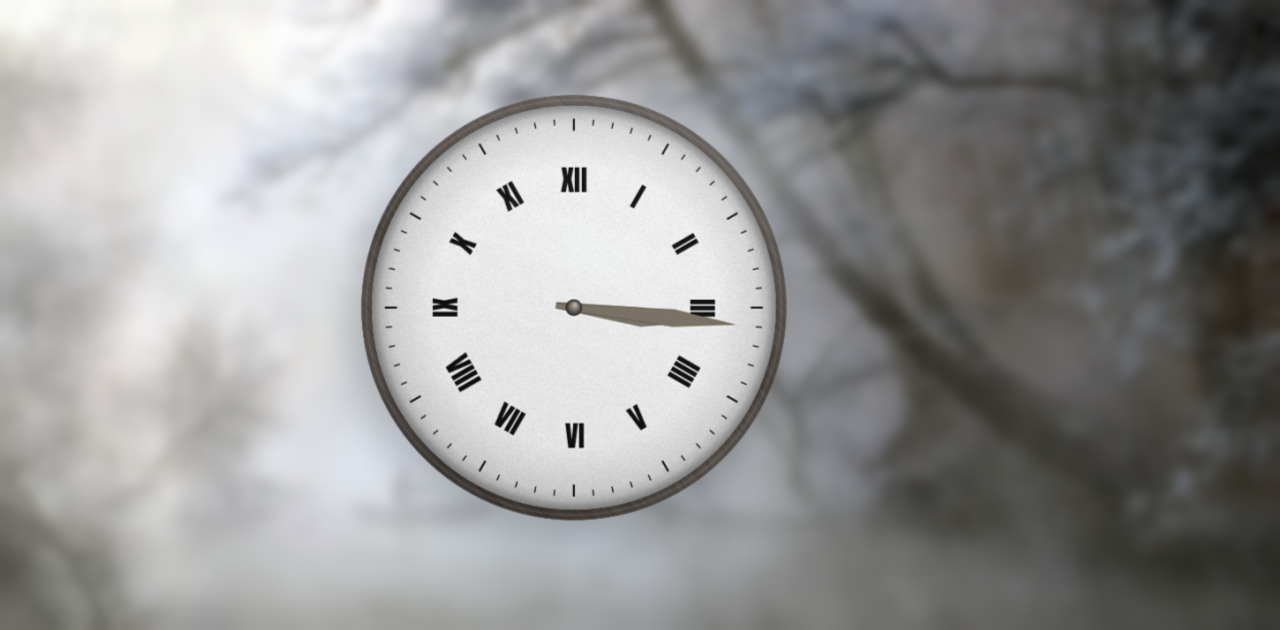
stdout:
{"hour": 3, "minute": 16}
